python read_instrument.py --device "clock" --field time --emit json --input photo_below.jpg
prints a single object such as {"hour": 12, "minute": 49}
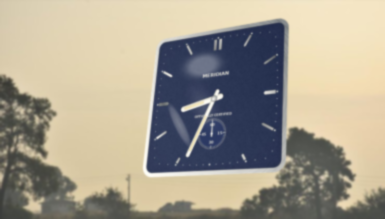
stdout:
{"hour": 8, "minute": 34}
